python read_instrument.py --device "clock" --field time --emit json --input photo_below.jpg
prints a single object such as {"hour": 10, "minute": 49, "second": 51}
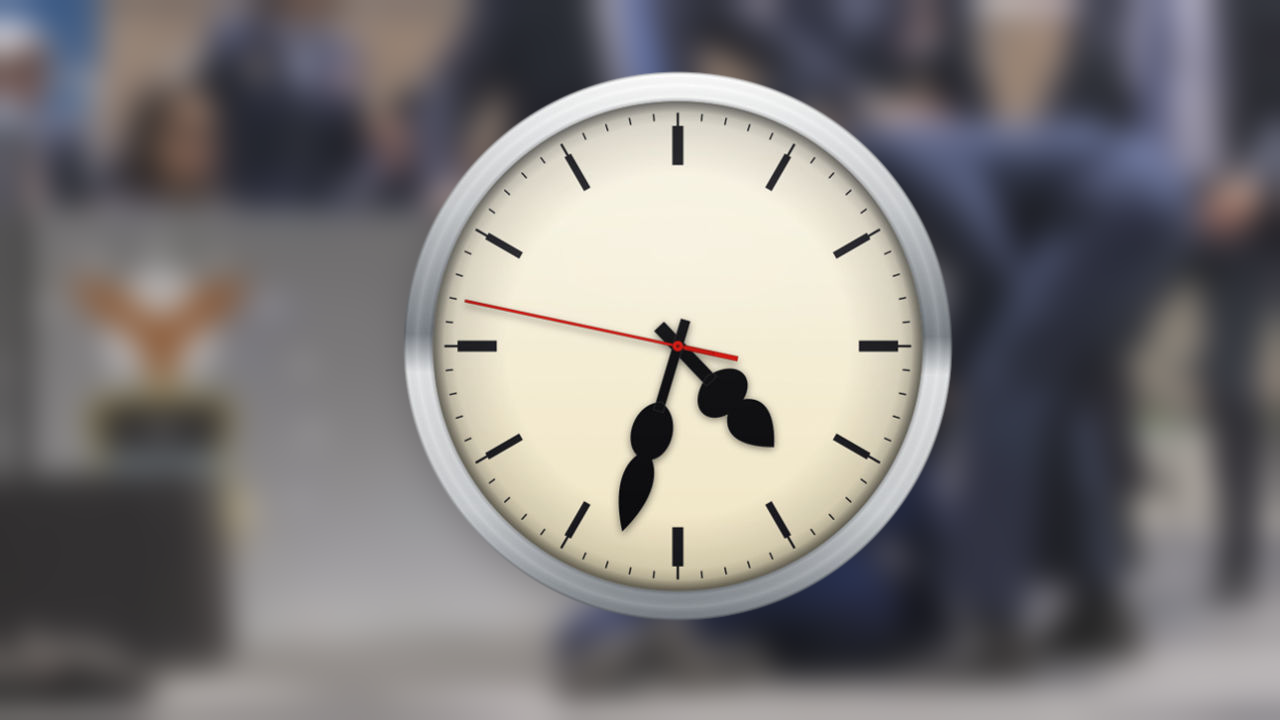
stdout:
{"hour": 4, "minute": 32, "second": 47}
